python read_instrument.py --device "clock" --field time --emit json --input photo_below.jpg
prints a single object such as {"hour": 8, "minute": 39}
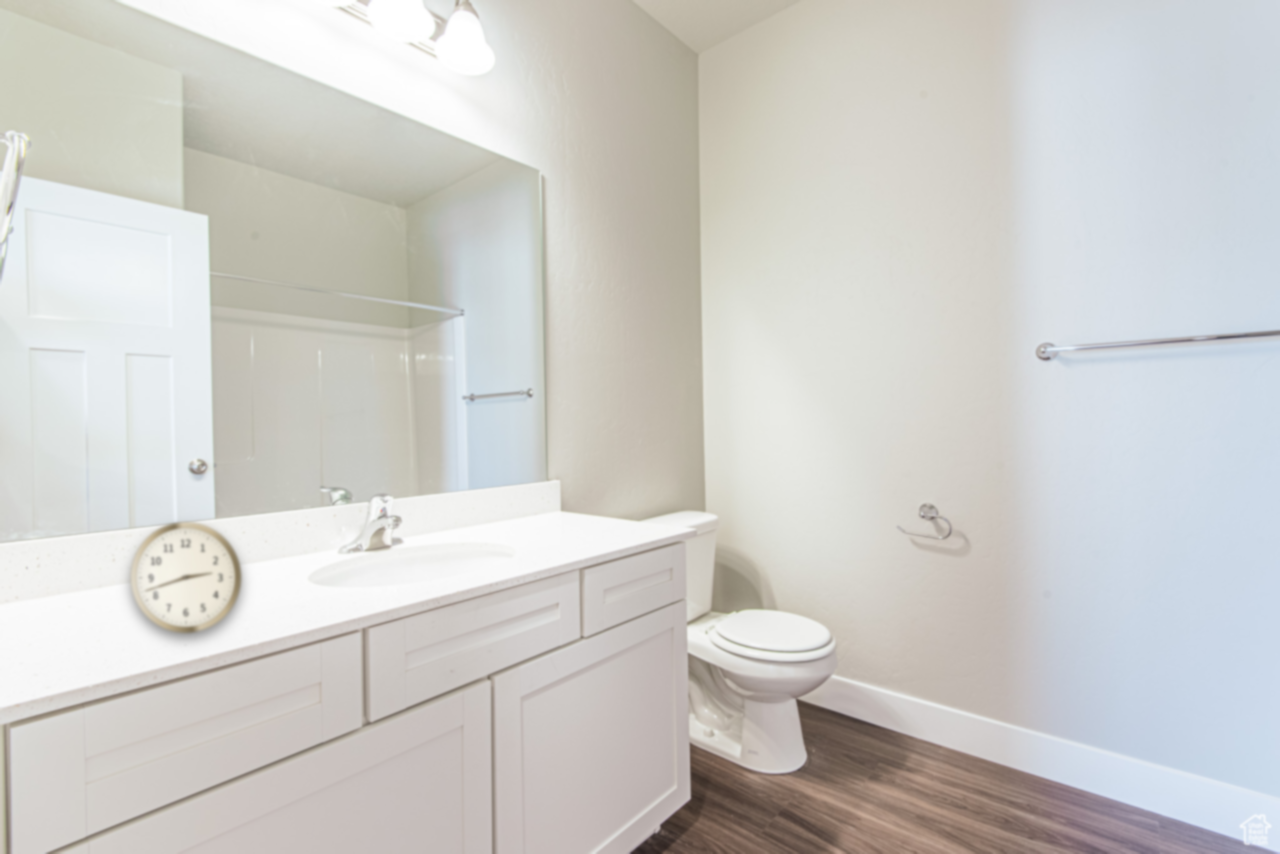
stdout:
{"hour": 2, "minute": 42}
